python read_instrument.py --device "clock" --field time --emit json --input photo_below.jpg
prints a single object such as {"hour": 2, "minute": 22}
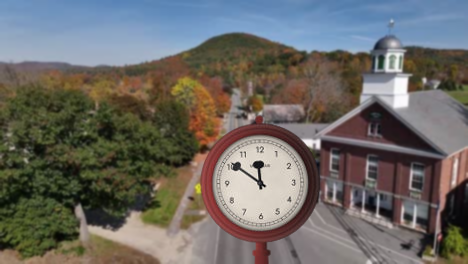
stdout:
{"hour": 11, "minute": 51}
